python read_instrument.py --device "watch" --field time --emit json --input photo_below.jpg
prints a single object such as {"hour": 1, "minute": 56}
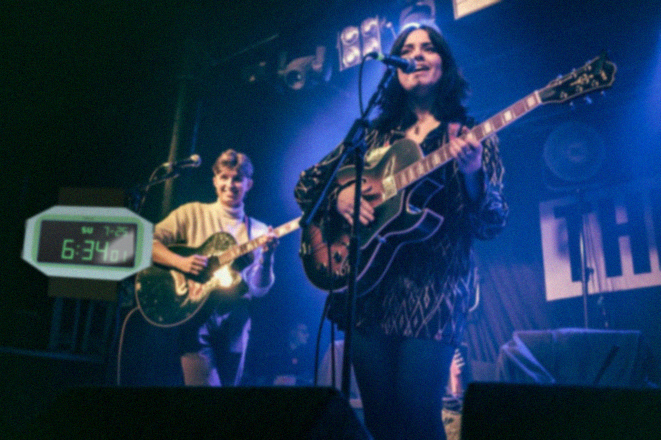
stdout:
{"hour": 6, "minute": 34}
